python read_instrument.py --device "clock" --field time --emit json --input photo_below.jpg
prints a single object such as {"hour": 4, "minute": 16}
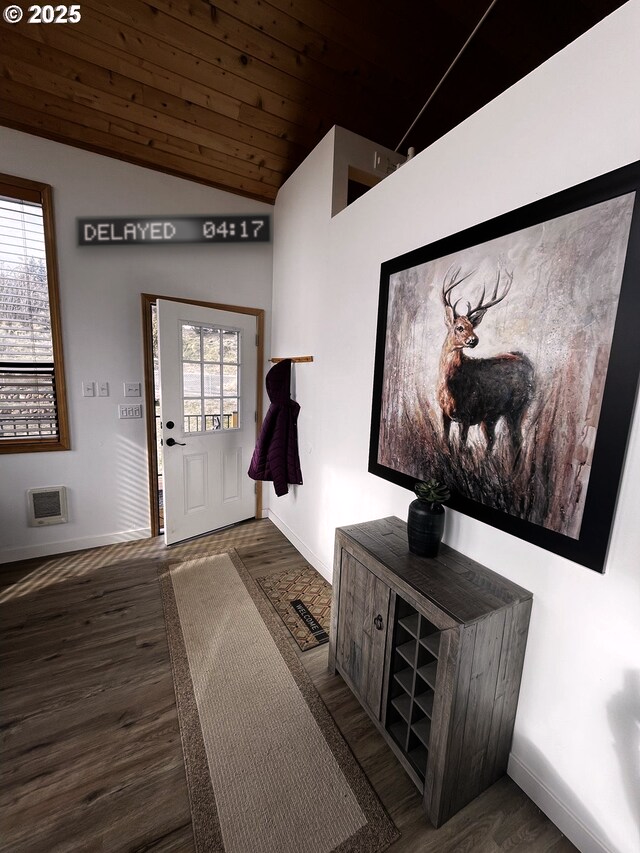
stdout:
{"hour": 4, "minute": 17}
